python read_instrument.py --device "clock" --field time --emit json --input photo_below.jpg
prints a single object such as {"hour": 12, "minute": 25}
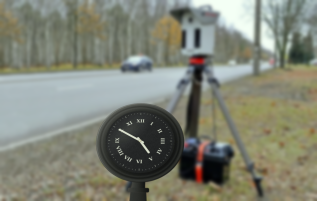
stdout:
{"hour": 4, "minute": 50}
